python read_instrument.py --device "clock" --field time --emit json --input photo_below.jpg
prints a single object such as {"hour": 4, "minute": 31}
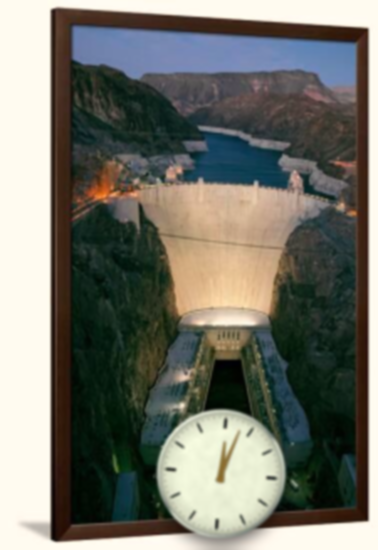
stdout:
{"hour": 12, "minute": 3}
